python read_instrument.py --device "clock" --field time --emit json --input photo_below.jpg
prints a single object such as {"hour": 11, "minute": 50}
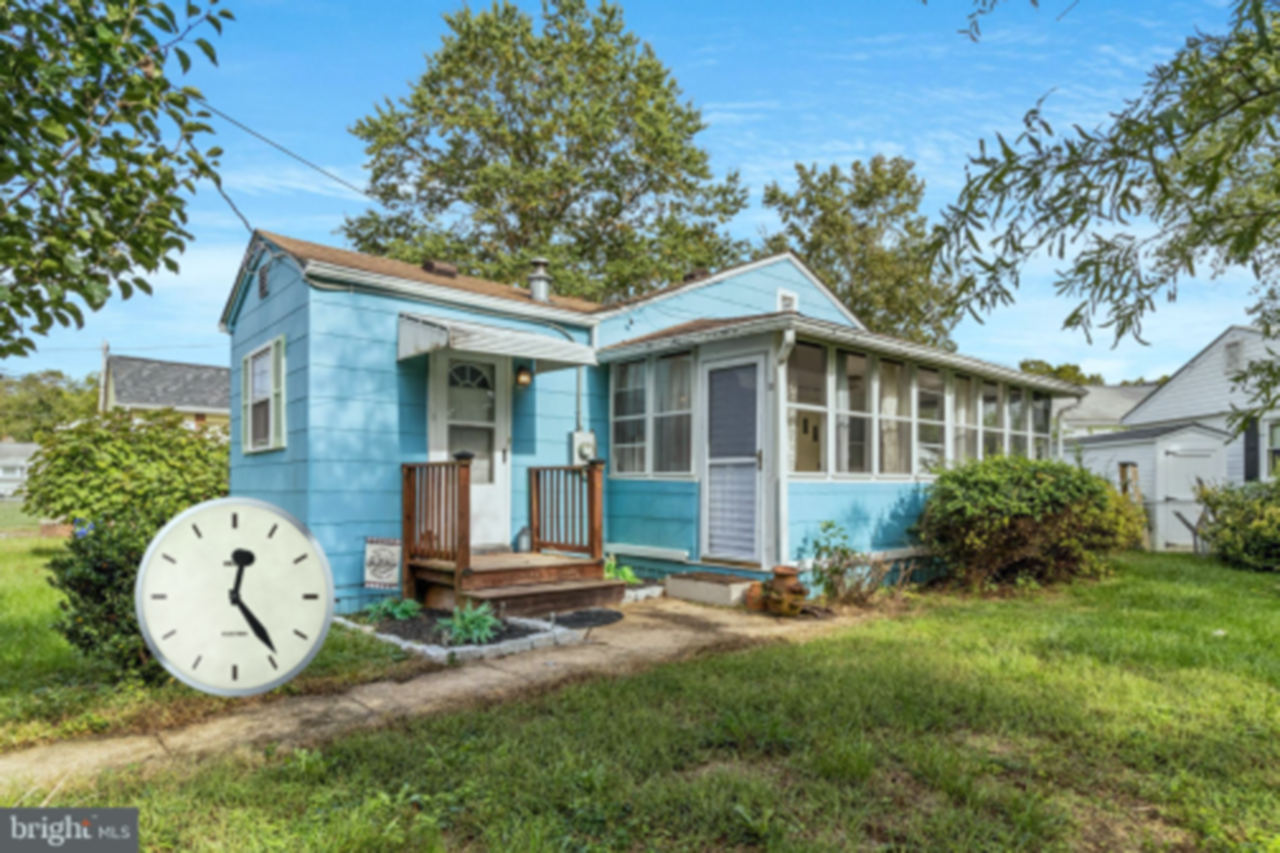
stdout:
{"hour": 12, "minute": 24}
